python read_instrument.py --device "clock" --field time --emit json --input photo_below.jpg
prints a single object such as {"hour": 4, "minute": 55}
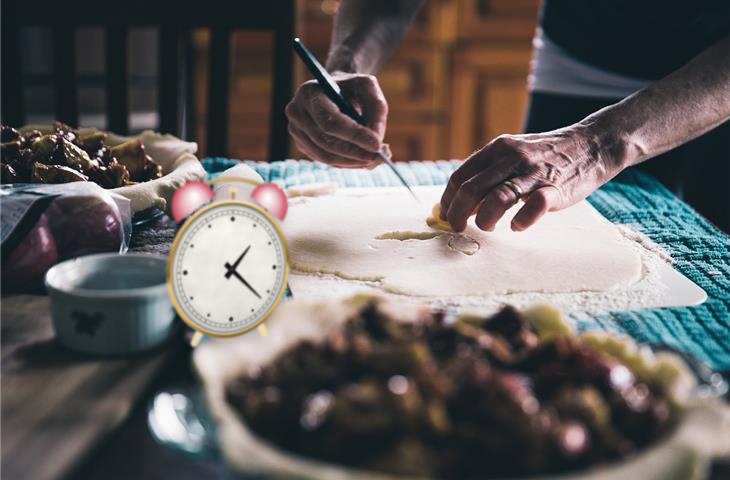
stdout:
{"hour": 1, "minute": 22}
